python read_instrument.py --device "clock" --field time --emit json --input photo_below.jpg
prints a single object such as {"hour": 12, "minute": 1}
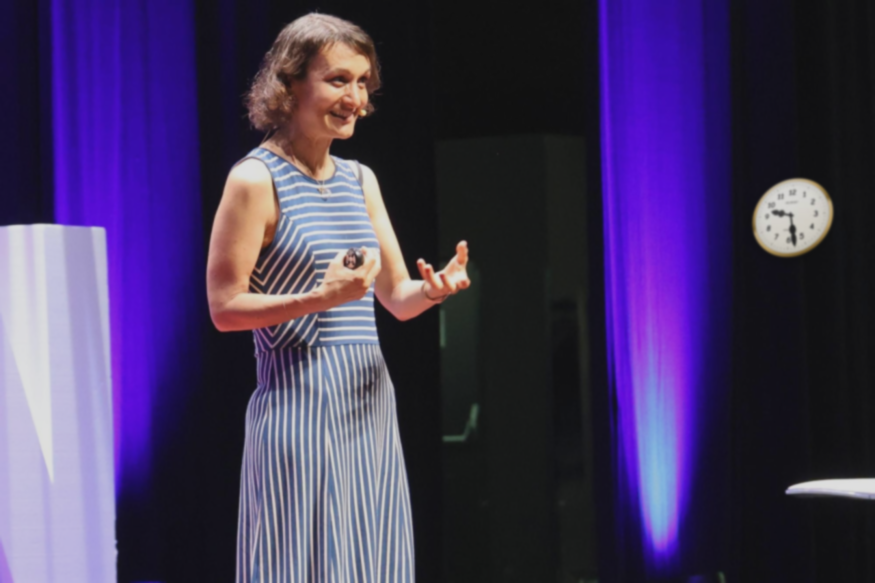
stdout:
{"hour": 9, "minute": 28}
